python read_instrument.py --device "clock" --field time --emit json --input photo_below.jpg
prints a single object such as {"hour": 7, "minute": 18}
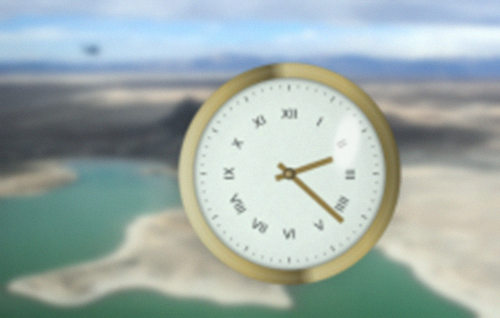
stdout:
{"hour": 2, "minute": 22}
